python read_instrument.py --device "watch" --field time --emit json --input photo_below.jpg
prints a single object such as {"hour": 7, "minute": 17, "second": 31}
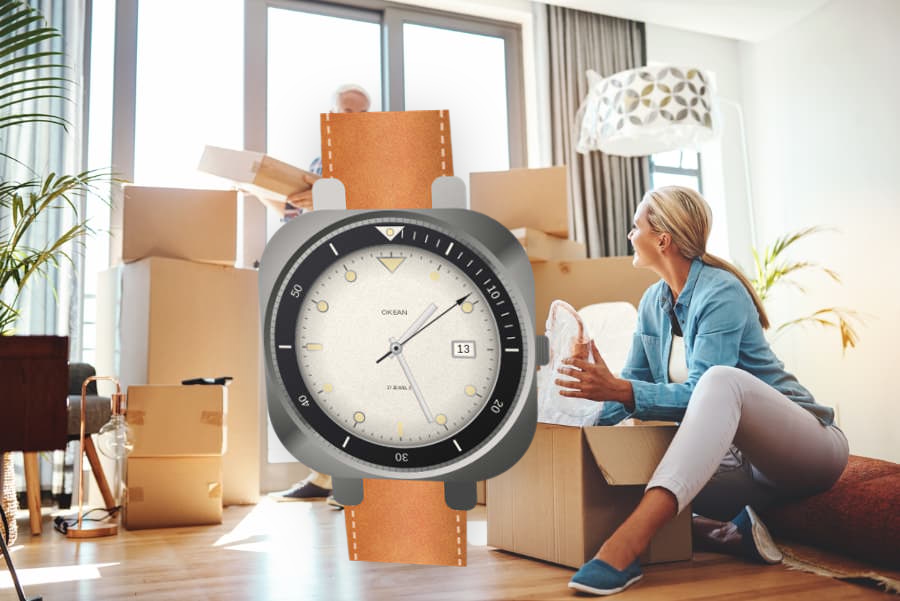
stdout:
{"hour": 1, "minute": 26, "second": 9}
